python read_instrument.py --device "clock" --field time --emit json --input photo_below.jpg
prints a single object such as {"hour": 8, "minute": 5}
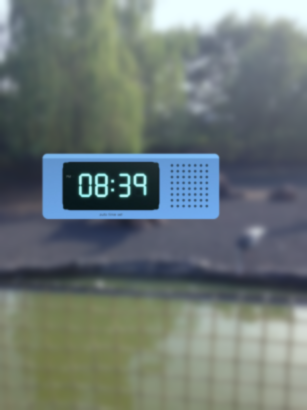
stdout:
{"hour": 8, "minute": 39}
